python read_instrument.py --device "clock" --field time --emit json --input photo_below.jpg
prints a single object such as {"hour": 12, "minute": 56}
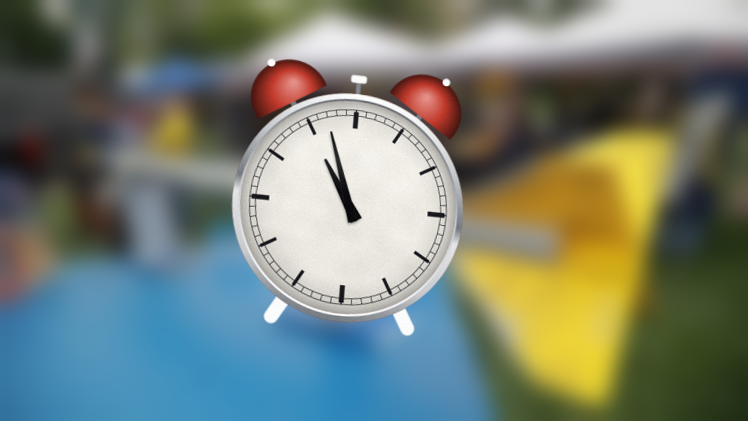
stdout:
{"hour": 10, "minute": 57}
